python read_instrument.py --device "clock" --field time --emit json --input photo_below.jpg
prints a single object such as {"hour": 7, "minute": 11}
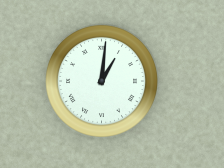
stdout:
{"hour": 1, "minute": 1}
